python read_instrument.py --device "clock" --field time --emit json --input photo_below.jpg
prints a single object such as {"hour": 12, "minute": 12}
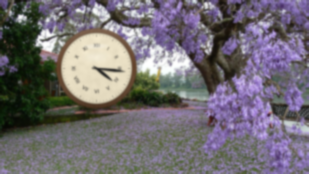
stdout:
{"hour": 4, "minute": 16}
